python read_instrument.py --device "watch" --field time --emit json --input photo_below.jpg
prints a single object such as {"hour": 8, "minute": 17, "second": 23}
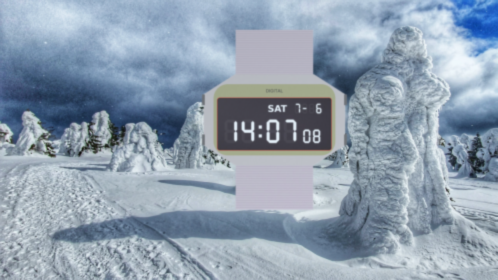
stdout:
{"hour": 14, "minute": 7, "second": 8}
